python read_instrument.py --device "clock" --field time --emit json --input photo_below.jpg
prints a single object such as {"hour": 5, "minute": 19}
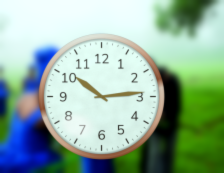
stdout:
{"hour": 10, "minute": 14}
